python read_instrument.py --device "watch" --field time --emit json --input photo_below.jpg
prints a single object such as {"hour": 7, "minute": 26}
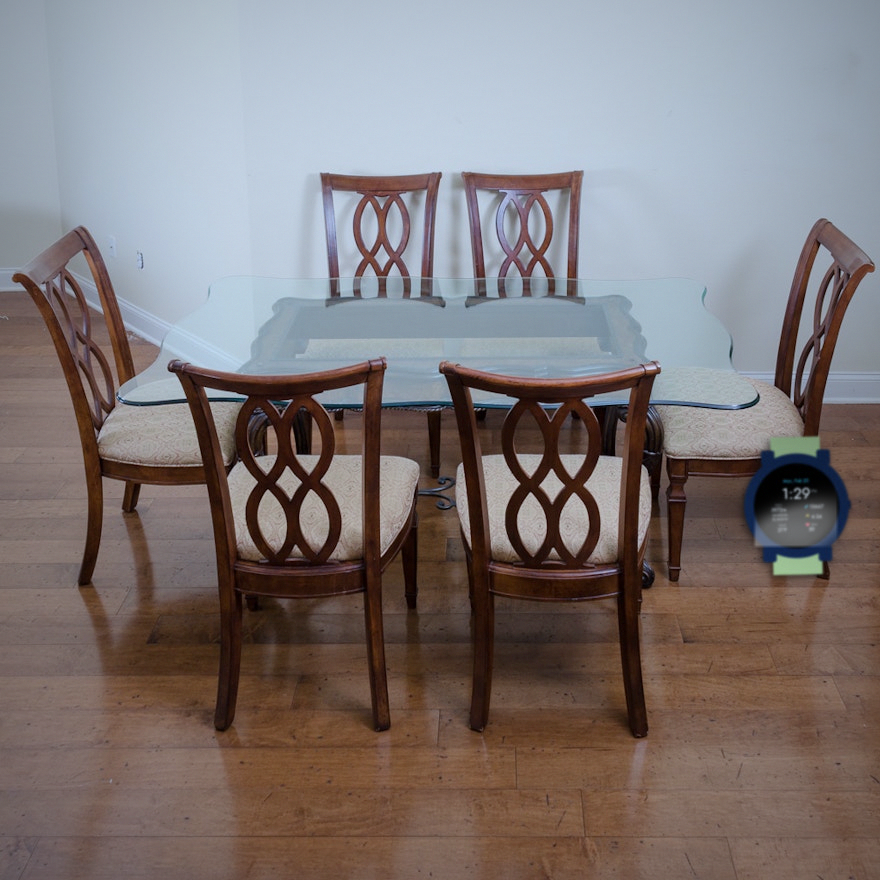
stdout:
{"hour": 1, "minute": 29}
